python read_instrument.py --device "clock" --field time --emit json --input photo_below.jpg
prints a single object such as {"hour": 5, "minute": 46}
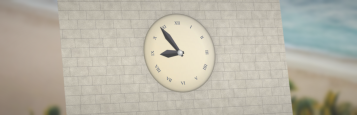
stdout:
{"hour": 8, "minute": 54}
